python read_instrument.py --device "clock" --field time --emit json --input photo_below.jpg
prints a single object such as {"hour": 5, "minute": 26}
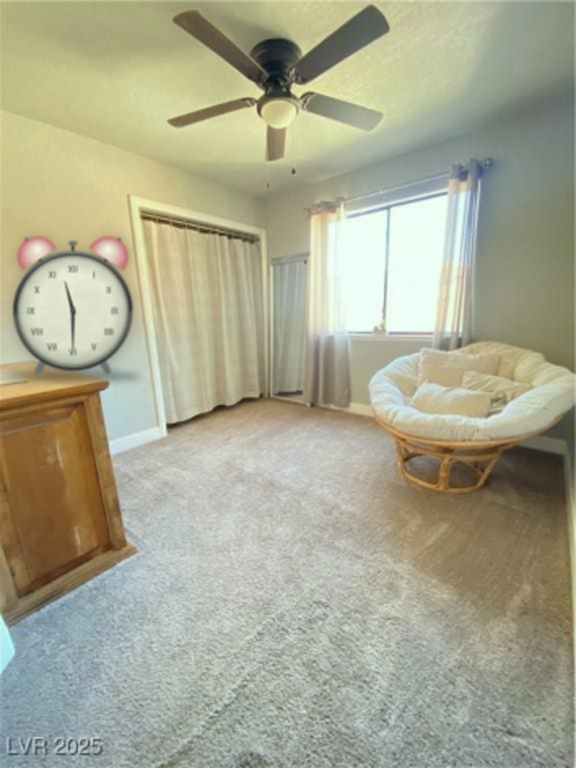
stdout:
{"hour": 11, "minute": 30}
